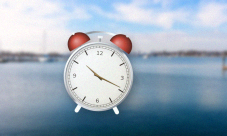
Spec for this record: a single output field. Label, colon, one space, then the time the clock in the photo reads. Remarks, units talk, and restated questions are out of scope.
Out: 10:19
